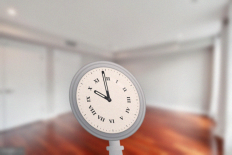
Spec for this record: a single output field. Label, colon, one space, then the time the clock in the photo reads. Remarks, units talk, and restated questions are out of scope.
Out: 9:59
